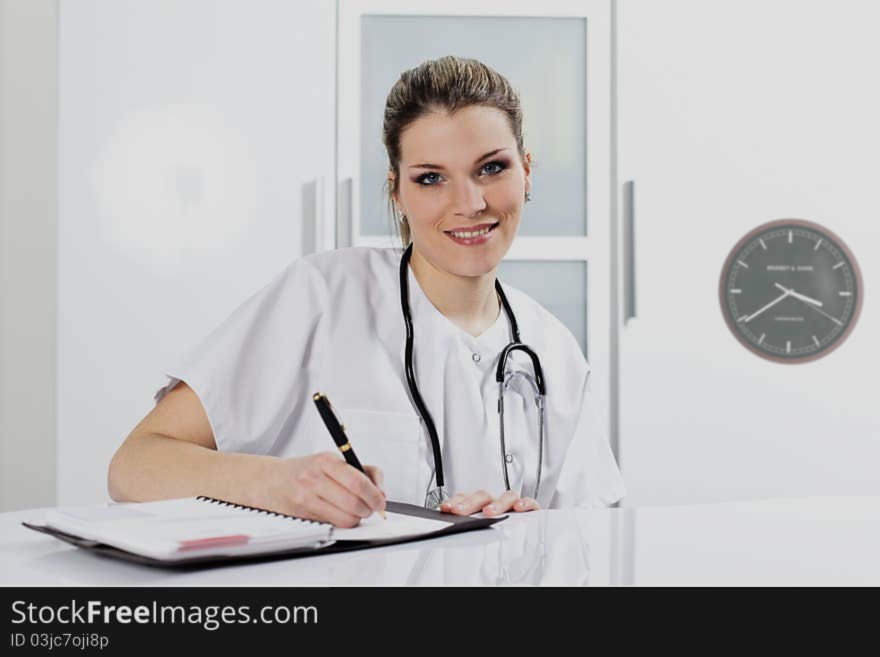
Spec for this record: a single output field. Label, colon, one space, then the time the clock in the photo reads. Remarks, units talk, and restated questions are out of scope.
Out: 3:39:20
